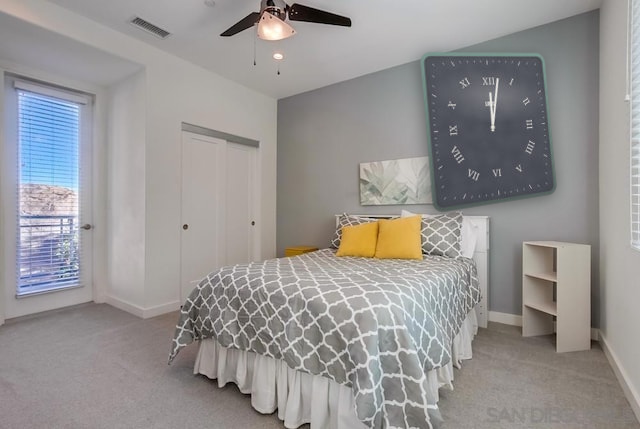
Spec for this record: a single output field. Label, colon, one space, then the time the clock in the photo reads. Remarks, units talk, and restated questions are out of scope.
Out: 12:02
